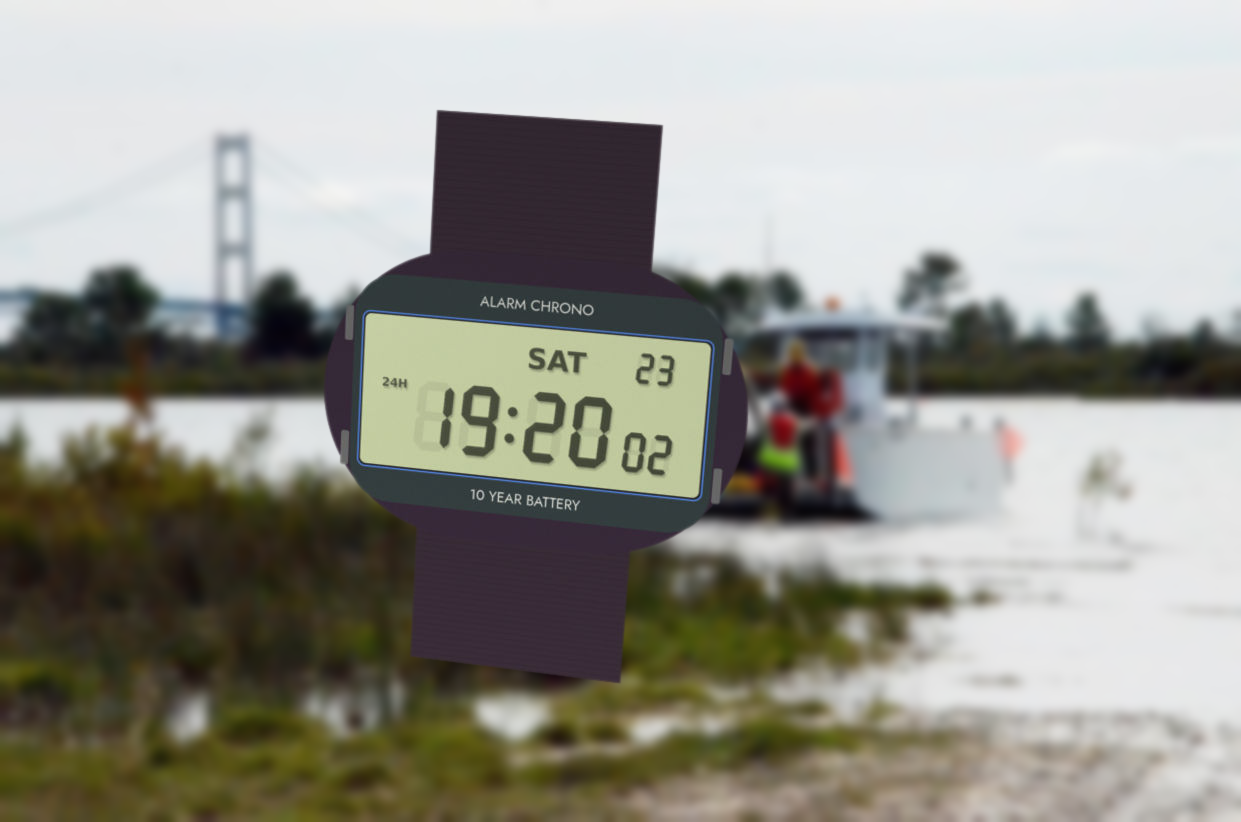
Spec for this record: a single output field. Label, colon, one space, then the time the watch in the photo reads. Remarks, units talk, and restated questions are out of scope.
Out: 19:20:02
